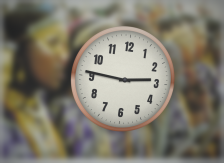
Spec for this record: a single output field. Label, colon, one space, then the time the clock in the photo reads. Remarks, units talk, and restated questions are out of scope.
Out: 2:46
